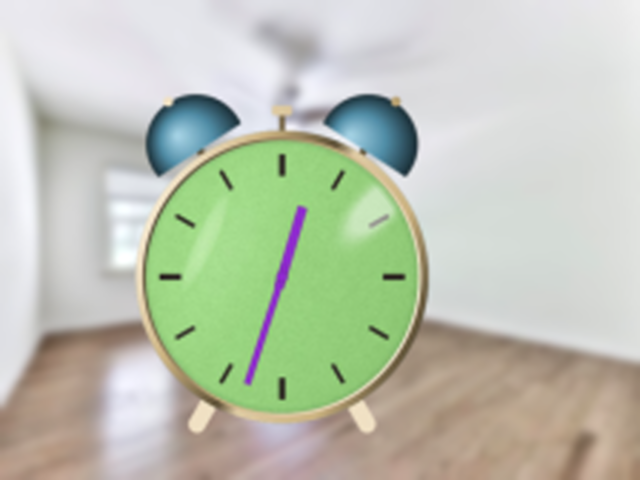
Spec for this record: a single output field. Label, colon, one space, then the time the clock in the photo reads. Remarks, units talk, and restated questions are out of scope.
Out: 12:33
